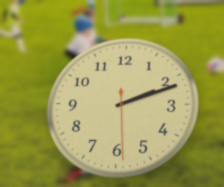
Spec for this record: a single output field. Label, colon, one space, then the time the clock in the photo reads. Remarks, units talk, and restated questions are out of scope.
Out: 2:11:29
